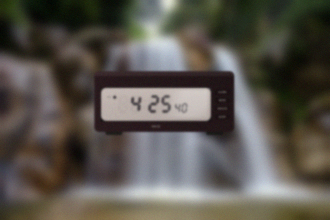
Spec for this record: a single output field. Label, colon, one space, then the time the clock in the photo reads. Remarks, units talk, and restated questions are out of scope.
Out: 4:25
